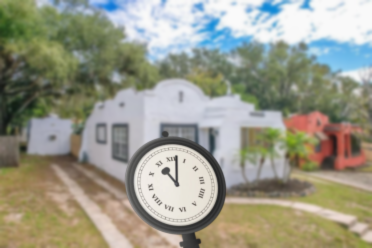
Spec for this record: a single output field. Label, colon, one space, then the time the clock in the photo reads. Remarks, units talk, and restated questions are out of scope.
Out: 11:02
